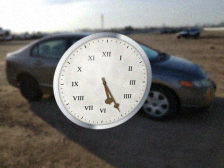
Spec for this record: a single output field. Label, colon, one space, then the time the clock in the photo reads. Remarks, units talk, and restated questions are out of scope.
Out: 5:25
